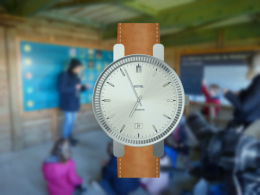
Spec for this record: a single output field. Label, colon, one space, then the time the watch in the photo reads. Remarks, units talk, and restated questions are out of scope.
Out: 6:56
